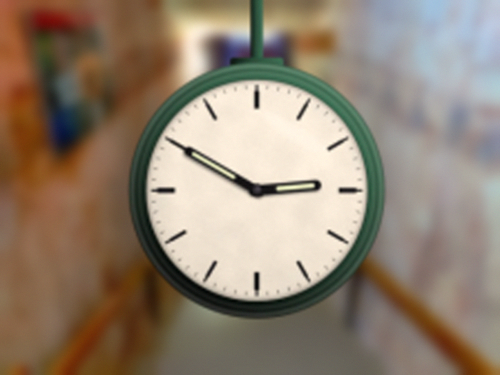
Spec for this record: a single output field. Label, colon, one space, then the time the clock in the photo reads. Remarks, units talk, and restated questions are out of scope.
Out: 2:50
